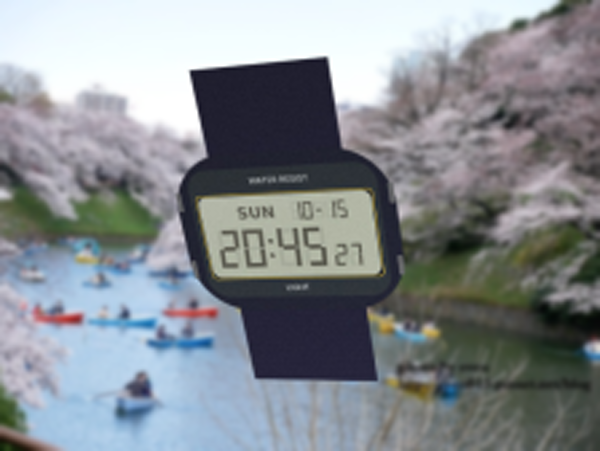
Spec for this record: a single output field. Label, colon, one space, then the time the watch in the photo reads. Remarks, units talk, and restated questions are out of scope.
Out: 20:45:27
